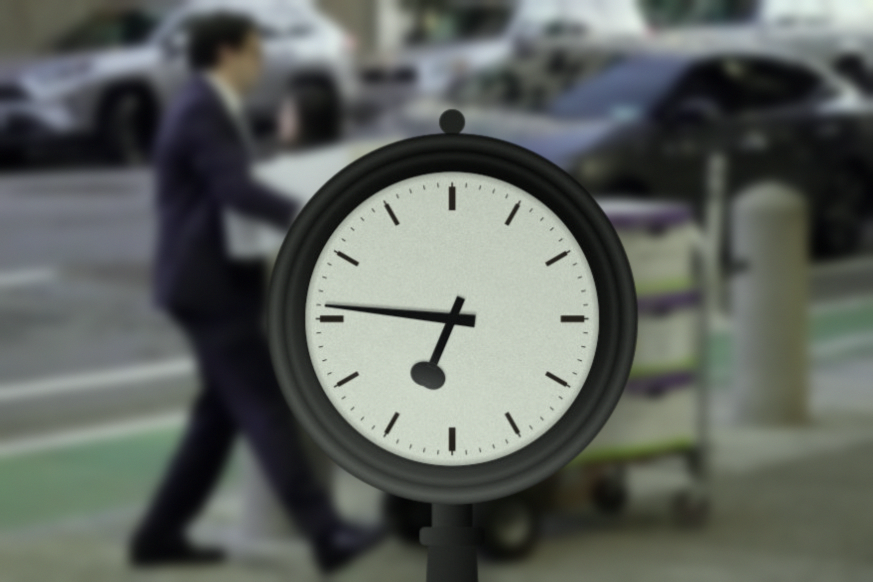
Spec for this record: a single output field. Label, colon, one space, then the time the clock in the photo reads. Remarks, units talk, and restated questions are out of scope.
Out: 6:46
